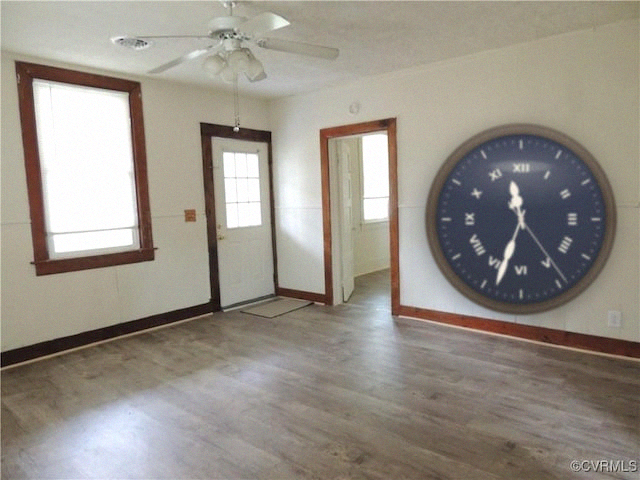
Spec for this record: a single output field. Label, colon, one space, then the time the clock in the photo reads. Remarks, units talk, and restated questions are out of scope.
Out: 11:33:24
